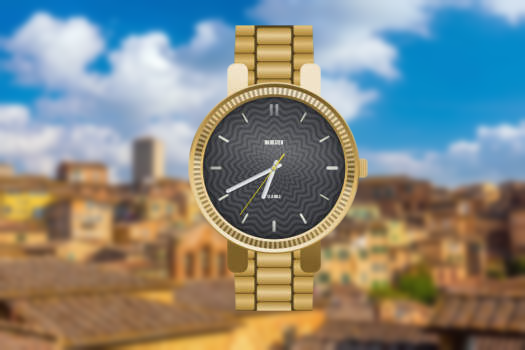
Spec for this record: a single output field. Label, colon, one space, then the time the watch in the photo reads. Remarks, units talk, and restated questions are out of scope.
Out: 6:40:36
